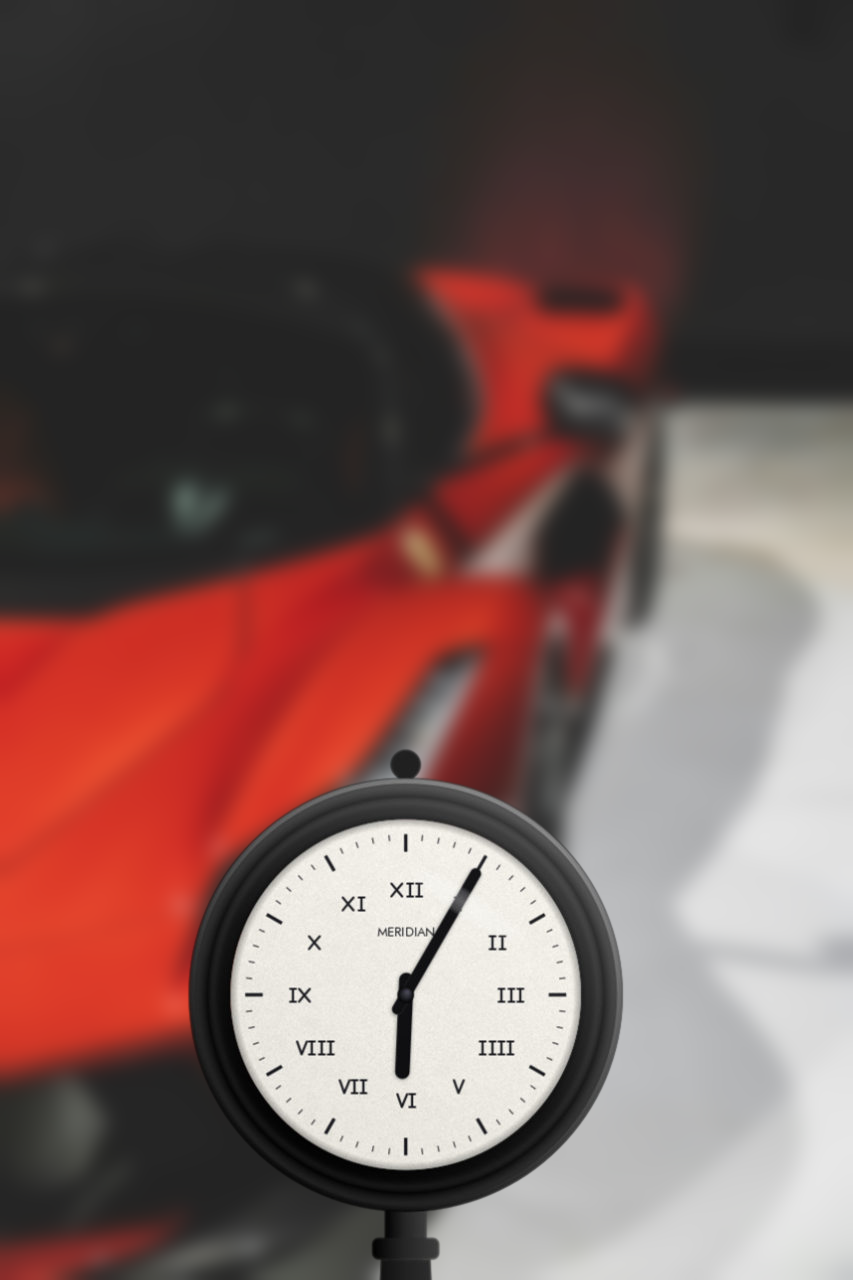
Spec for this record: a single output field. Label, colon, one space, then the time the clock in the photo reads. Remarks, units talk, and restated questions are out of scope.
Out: 6:05
